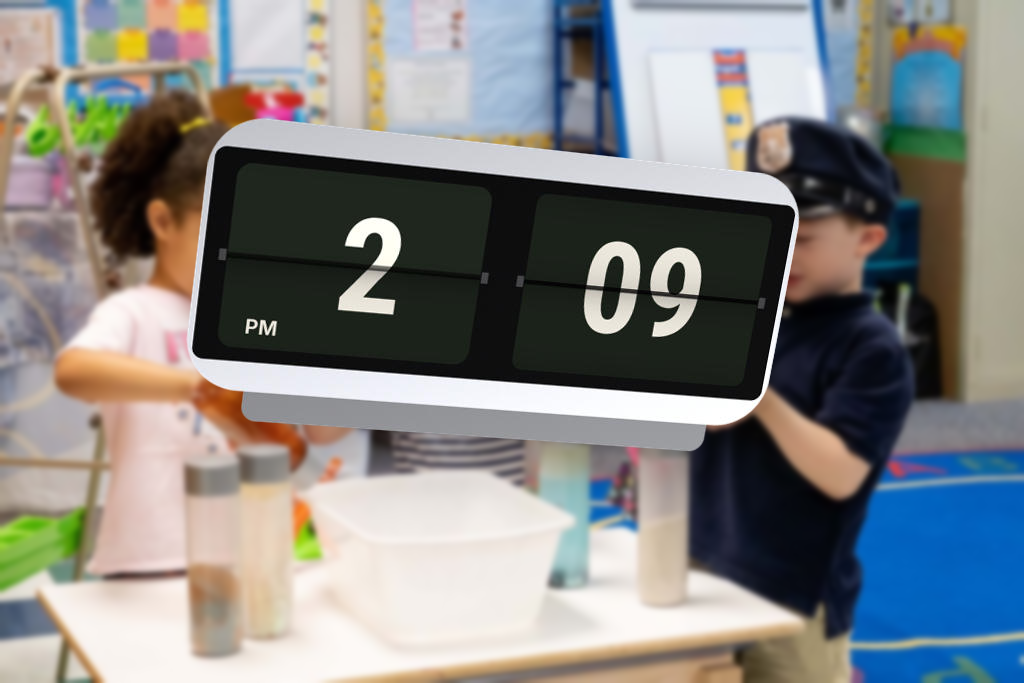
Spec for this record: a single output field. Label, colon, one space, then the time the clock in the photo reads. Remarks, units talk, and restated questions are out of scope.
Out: 2:09
